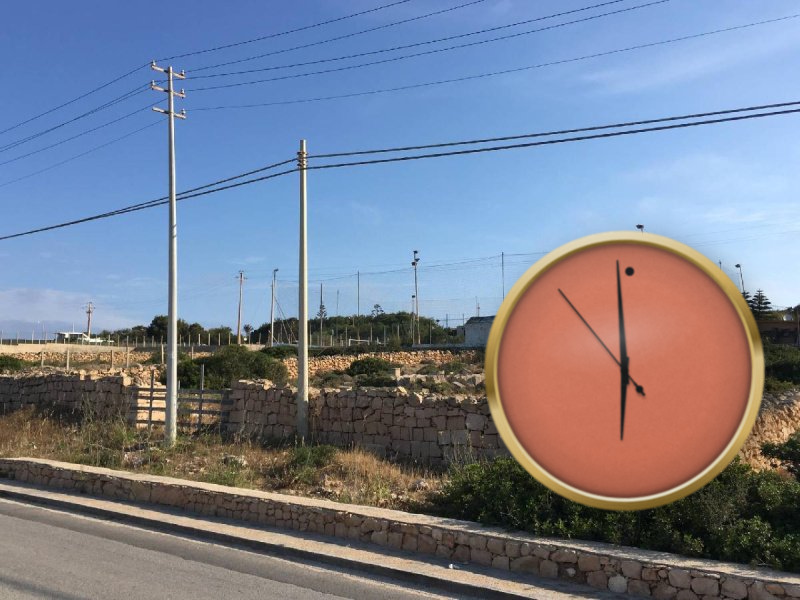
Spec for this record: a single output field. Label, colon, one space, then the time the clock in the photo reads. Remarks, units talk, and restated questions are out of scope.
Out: 5:58:53
